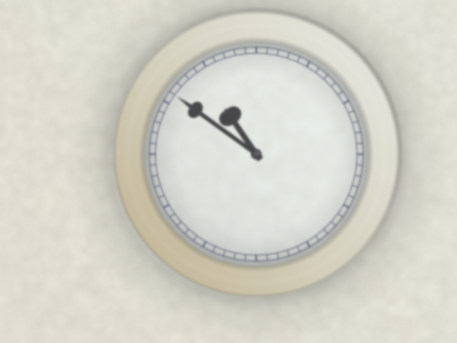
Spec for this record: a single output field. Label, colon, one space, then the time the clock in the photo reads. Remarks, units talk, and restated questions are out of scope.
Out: 10:51
